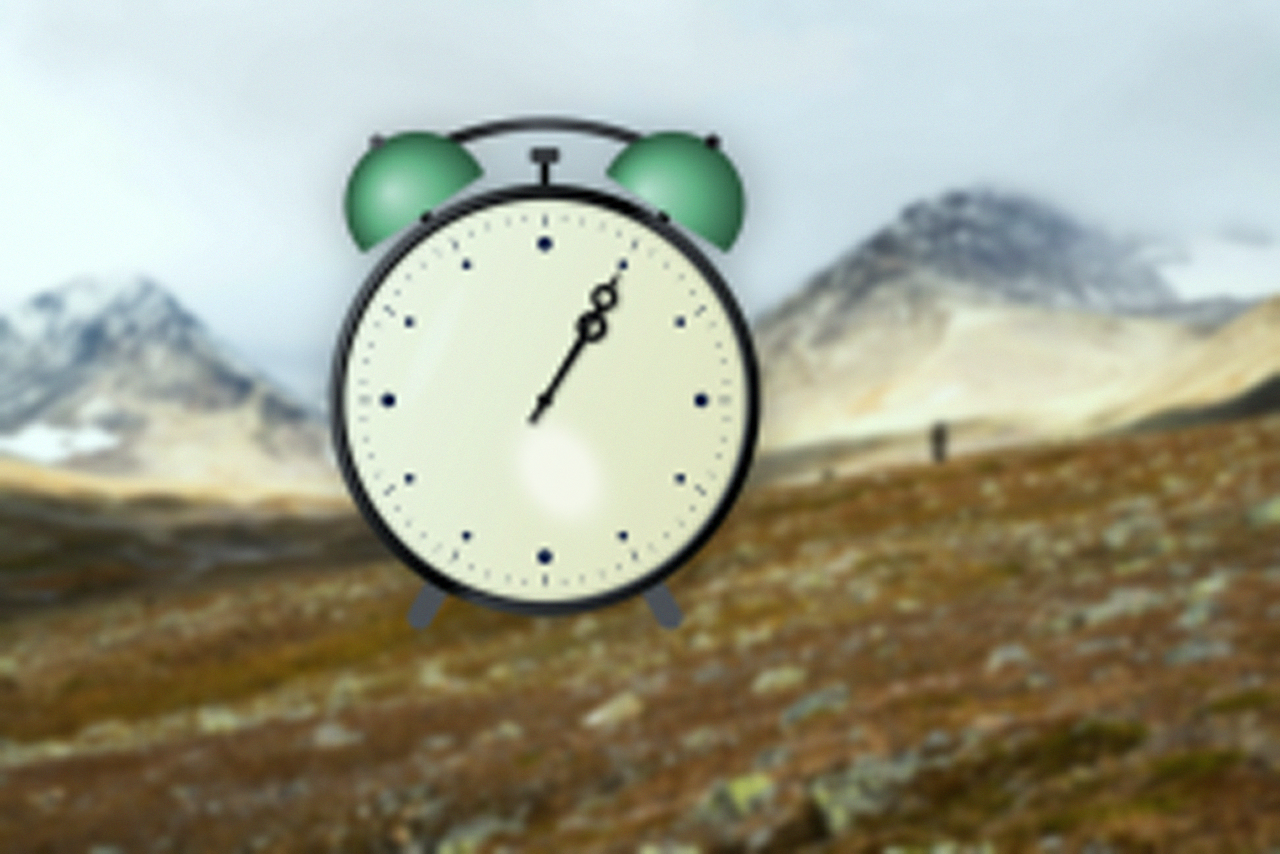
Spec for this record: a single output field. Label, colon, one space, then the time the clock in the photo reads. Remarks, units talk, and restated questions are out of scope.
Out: 1:05
